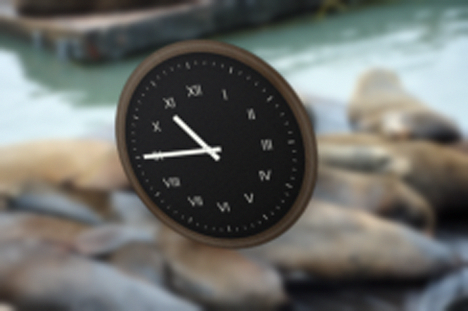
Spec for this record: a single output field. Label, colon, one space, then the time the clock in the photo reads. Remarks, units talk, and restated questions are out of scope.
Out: 10:45
